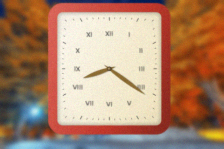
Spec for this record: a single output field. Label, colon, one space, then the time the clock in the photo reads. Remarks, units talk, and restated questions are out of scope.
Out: 8:21
